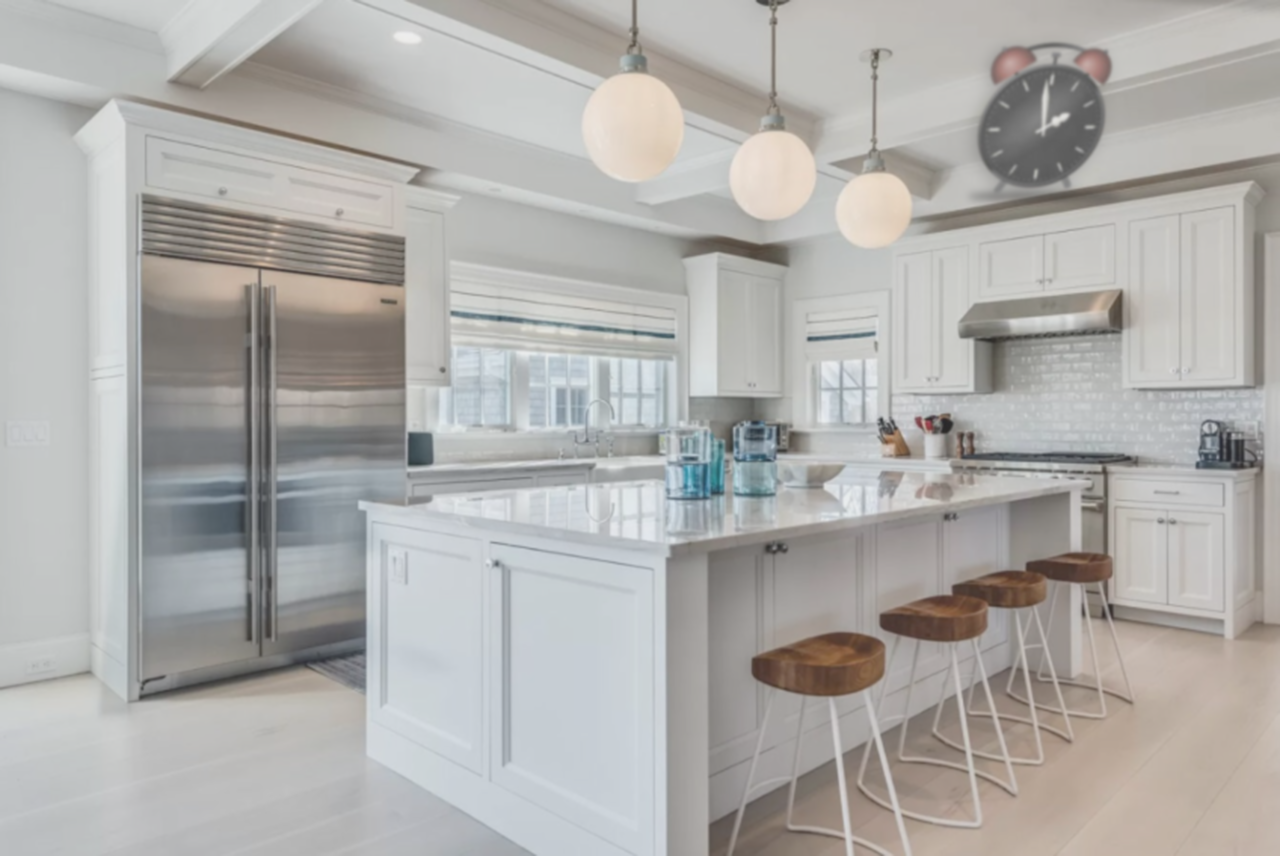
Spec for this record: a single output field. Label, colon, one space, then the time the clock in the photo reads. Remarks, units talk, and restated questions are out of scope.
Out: 1:59
